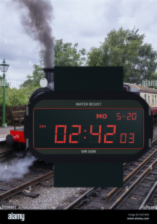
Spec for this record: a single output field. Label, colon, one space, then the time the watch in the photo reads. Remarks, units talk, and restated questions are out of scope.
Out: 2:42:03
